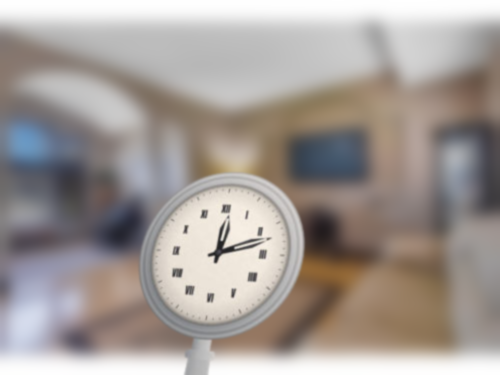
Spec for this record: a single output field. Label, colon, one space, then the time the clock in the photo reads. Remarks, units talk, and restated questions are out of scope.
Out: 12:12
